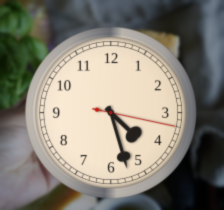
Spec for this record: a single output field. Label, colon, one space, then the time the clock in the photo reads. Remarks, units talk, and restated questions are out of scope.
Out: 4:27:17
